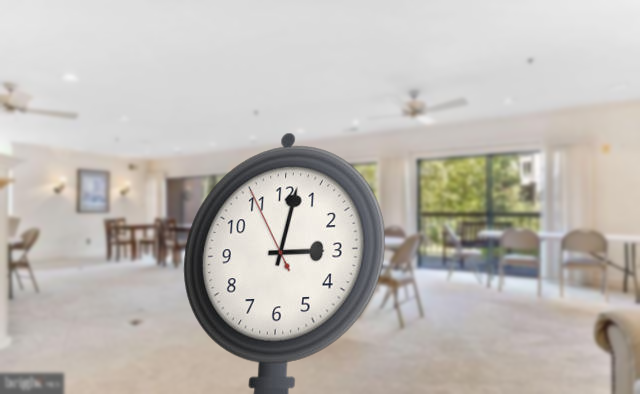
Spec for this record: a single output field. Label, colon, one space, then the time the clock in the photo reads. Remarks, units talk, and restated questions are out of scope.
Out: 3:01:55
